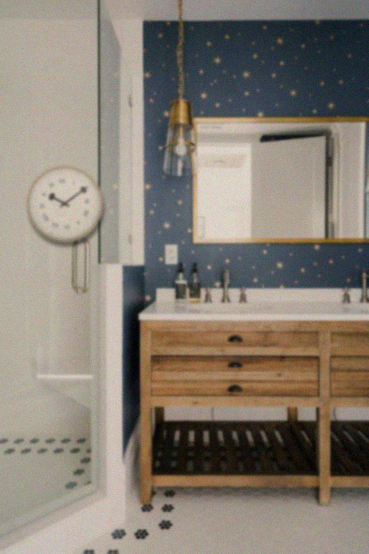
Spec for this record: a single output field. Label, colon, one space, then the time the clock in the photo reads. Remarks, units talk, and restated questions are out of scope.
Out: 10:10
